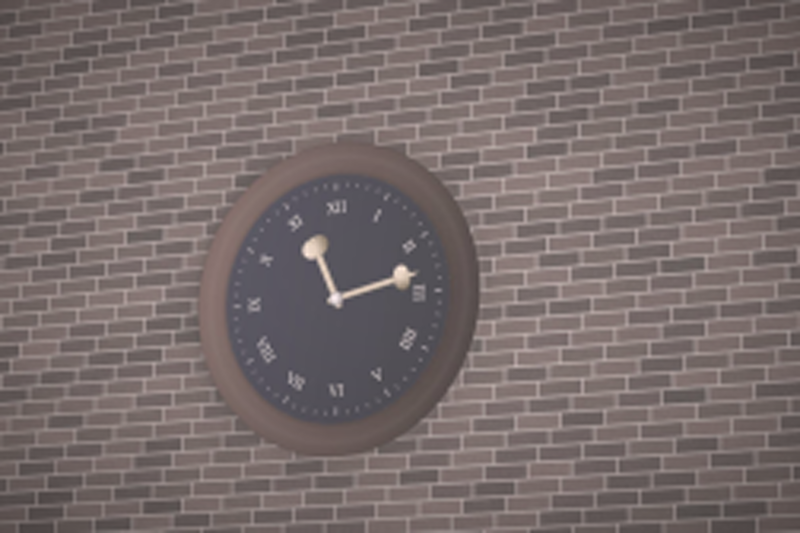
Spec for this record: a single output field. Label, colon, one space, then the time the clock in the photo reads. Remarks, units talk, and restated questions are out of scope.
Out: 11:13
